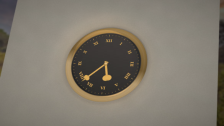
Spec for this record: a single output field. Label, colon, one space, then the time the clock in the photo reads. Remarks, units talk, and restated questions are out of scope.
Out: 5:38
